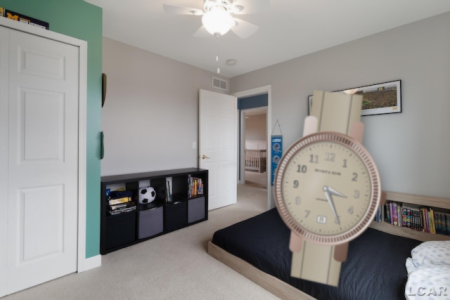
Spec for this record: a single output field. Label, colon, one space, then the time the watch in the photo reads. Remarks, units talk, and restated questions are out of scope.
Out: 3:25
